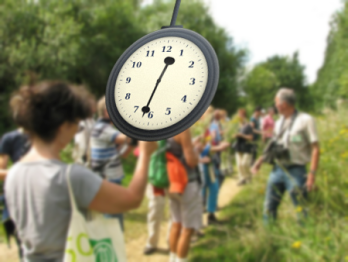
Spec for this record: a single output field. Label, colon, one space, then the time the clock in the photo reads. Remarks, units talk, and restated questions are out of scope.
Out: 12:32
